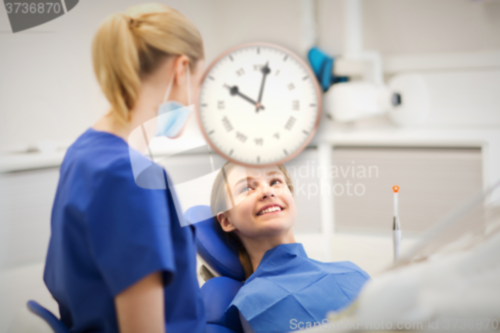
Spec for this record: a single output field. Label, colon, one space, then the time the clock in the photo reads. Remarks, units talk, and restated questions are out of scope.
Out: 10:02
